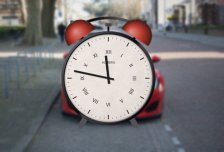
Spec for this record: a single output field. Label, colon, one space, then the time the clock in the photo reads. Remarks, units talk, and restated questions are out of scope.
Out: 11:47
